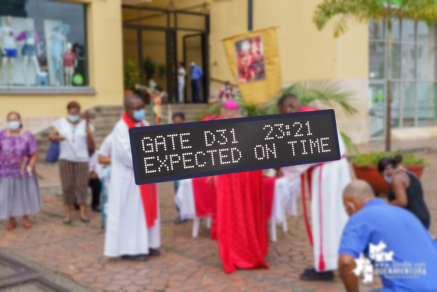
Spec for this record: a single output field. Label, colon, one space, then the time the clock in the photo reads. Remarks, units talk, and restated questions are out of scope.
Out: 23:21
